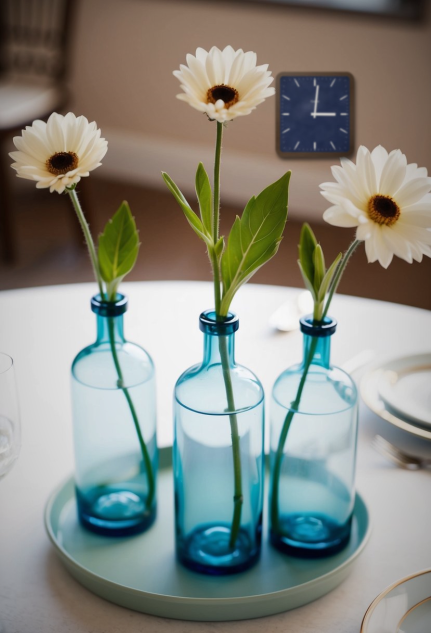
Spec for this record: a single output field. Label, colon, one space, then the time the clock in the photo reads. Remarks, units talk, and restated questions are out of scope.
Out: 3:01
